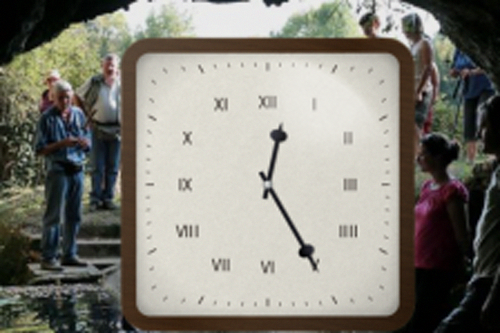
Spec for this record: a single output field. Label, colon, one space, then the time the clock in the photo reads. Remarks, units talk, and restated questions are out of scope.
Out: 12:25
